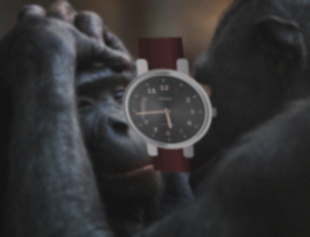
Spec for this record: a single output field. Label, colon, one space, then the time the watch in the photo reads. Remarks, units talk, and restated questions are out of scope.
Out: 5:44
